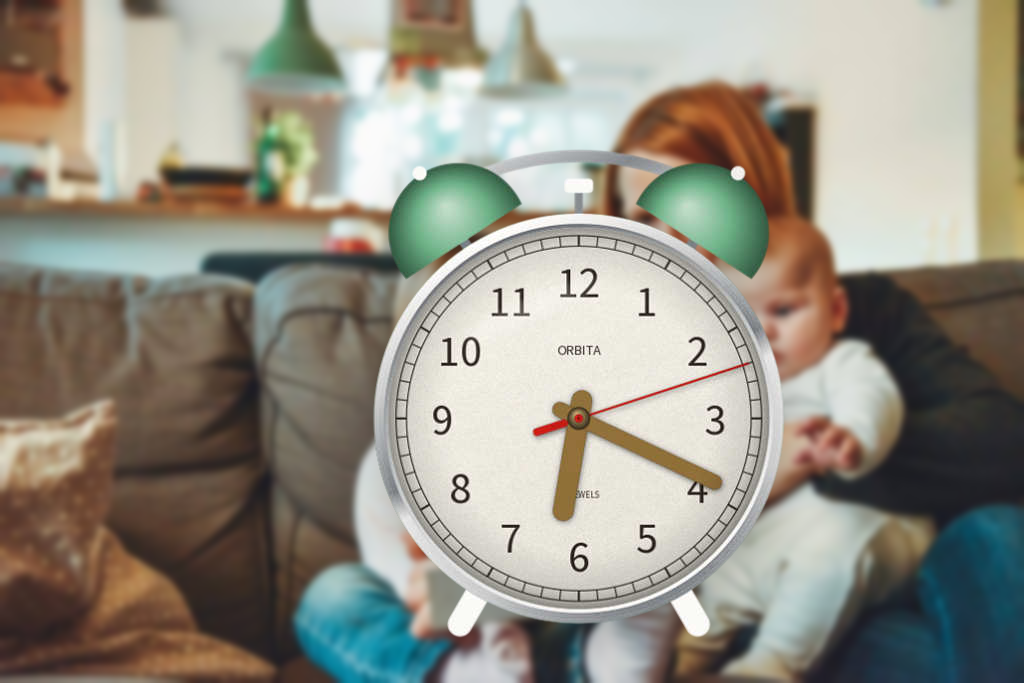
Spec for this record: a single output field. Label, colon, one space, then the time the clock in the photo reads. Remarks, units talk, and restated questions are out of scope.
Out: 6:19:12
